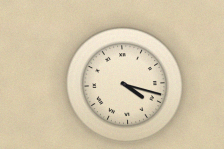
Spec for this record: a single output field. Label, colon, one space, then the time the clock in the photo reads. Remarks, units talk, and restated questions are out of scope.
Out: 4:18
